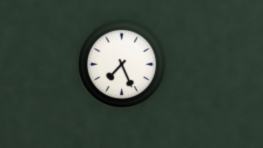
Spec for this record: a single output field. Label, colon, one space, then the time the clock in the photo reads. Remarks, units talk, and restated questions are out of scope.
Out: 7:26
